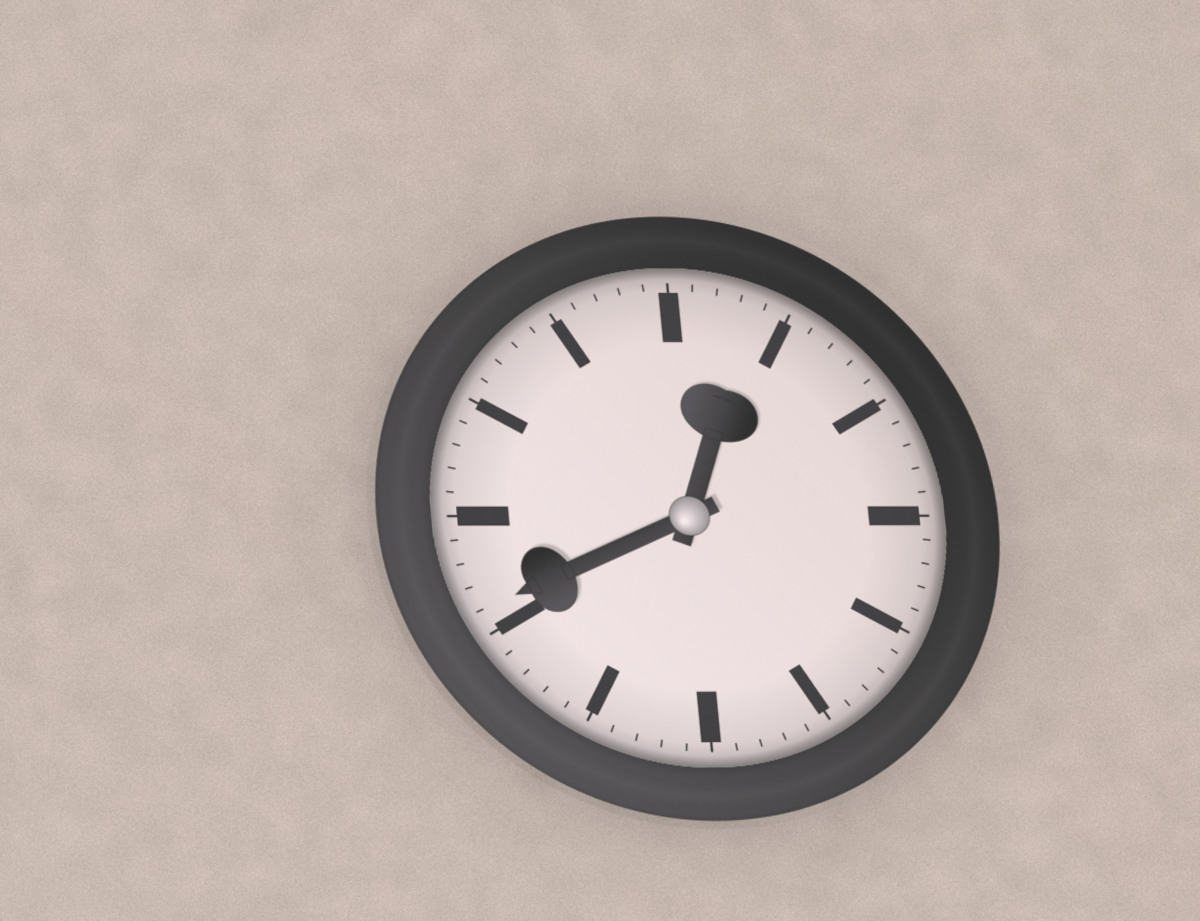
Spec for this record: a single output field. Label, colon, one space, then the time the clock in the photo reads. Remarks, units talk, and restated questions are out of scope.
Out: 12:41
